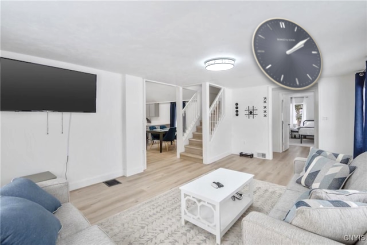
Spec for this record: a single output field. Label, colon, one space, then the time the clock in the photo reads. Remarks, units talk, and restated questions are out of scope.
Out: 2:10
